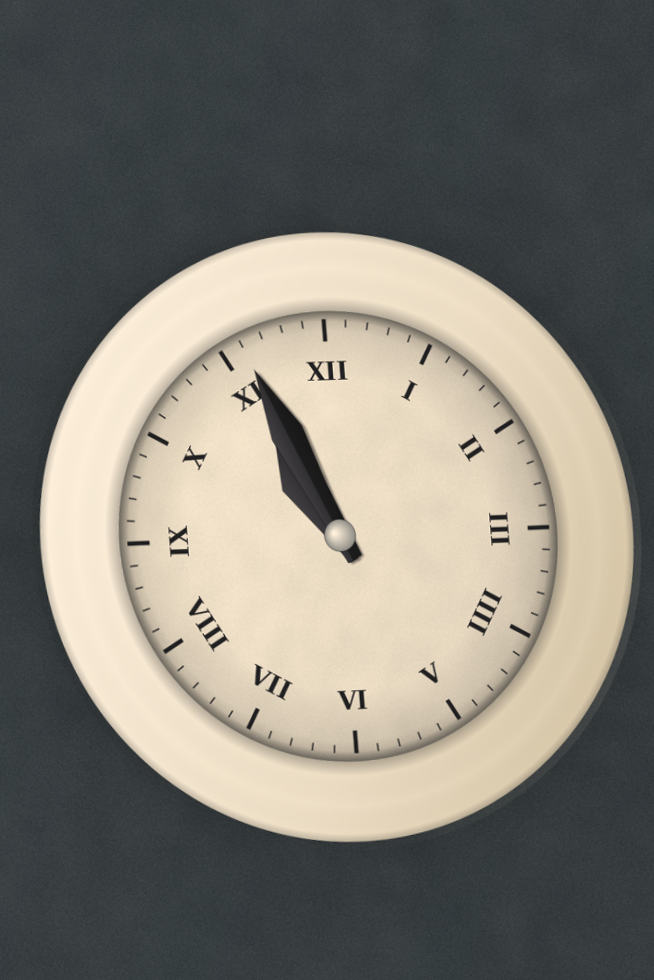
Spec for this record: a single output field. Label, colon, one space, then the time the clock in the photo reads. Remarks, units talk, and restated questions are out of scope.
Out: 10:56
